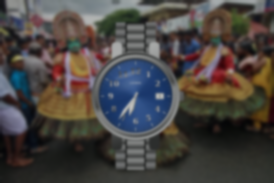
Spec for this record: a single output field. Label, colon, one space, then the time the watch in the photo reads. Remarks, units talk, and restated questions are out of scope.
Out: 6:36
